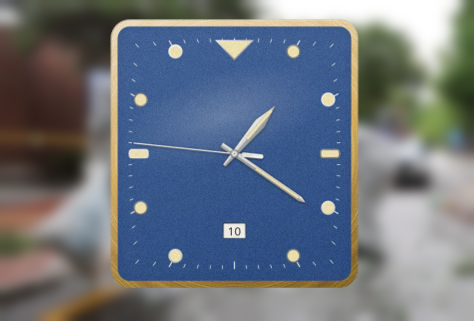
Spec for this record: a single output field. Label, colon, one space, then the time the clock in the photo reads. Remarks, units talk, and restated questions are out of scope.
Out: 1:20:46
